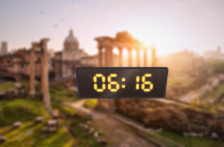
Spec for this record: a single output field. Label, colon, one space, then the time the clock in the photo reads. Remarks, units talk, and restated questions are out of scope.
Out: 6:16
